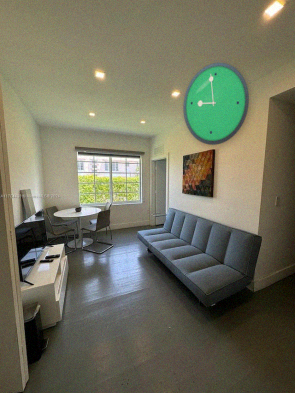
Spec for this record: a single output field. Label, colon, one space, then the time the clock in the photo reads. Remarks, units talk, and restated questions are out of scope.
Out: 8:58
